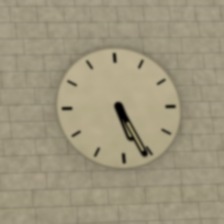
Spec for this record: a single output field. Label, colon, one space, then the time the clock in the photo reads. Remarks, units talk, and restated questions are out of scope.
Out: 5:26
